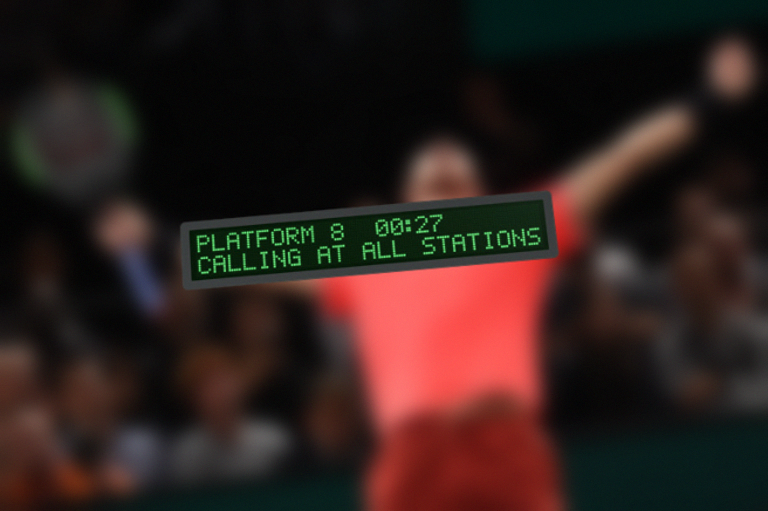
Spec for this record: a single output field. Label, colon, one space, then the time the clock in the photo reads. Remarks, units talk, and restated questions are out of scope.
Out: 0:27
